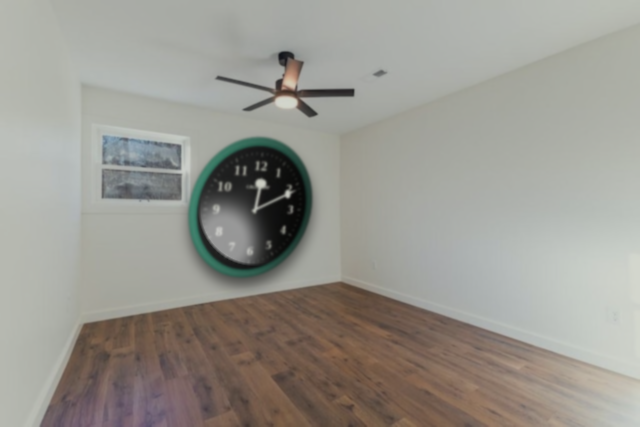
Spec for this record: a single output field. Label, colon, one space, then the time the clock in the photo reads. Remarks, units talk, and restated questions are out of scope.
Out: 12:11
